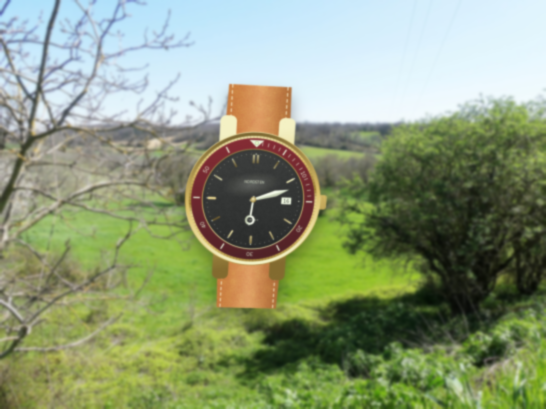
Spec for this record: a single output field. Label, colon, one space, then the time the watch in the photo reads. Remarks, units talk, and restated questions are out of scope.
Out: 6:12
